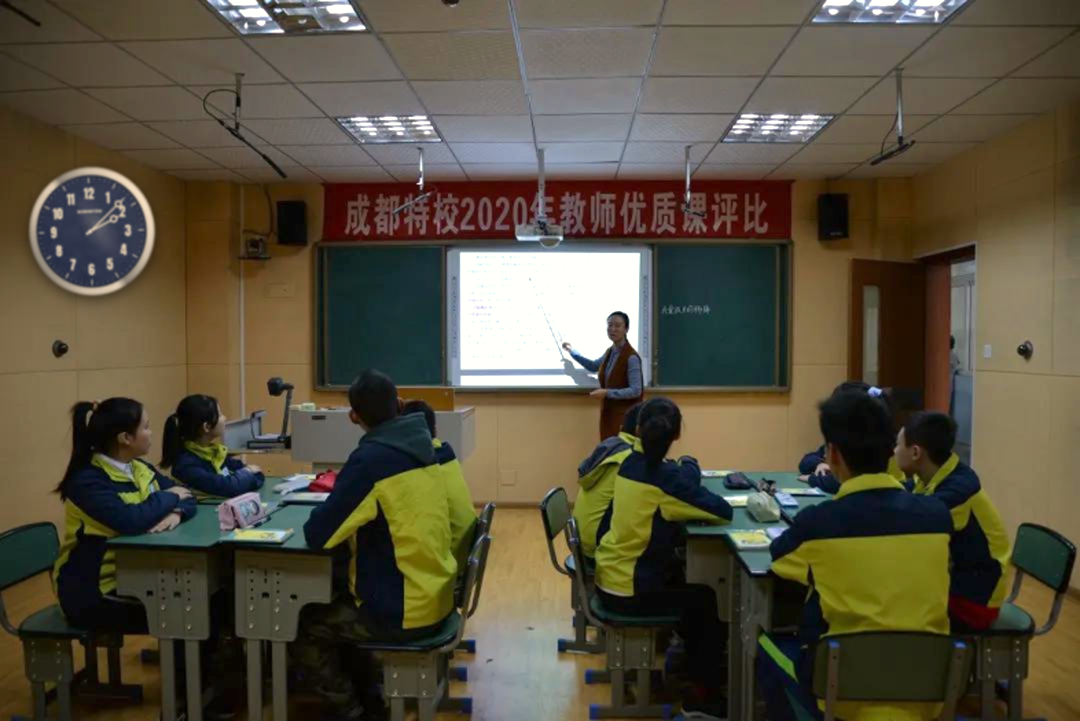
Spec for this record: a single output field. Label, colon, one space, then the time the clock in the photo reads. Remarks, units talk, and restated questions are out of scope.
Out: 2:08
